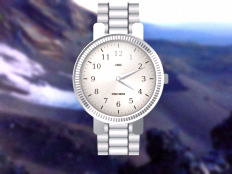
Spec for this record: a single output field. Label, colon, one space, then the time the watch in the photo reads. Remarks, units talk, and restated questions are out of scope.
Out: 4:11
